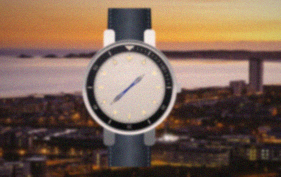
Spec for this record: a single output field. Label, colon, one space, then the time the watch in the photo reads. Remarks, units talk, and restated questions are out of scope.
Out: 1:38
